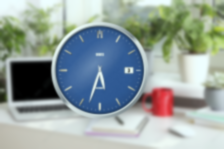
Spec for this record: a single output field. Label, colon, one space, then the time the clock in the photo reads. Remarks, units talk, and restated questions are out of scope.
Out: 5:33
